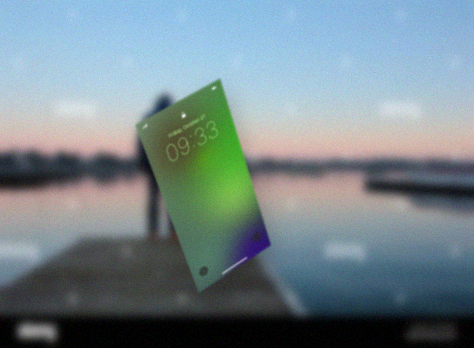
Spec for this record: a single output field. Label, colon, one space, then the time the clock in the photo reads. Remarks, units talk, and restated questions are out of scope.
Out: 9:33
